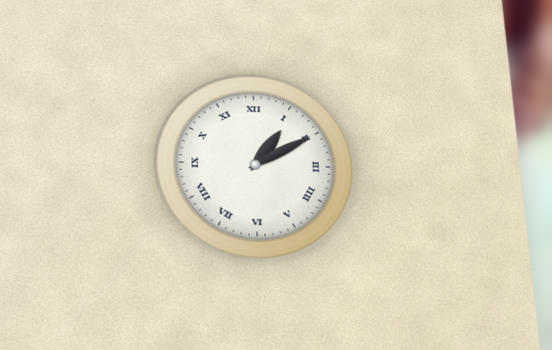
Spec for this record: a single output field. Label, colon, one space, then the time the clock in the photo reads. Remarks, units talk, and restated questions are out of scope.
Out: 1:10
